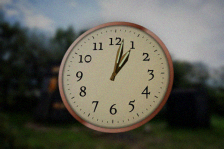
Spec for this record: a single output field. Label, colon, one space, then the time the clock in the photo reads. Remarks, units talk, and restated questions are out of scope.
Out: 1:02
